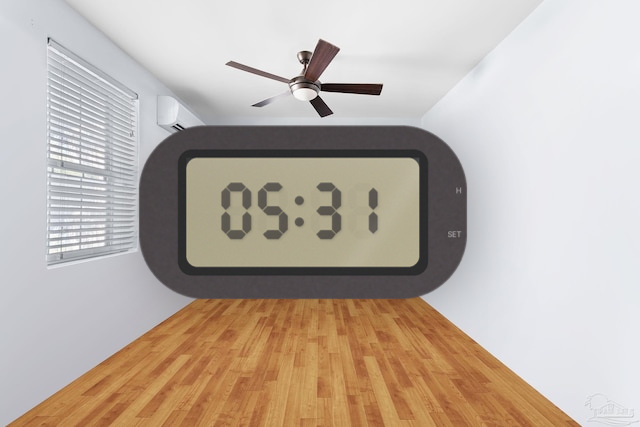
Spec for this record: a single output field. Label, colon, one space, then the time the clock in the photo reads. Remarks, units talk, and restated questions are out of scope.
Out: 5:31
